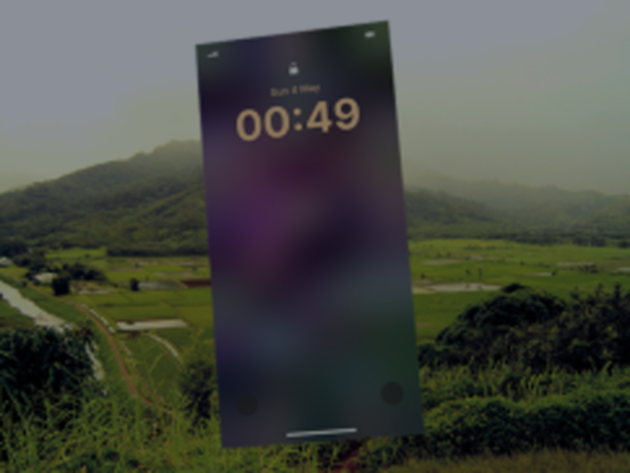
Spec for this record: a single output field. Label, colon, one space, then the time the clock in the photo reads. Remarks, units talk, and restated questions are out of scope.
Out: 0:49
